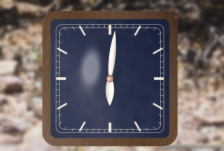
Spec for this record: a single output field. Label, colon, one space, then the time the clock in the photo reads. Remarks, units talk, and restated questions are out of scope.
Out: 6:01
